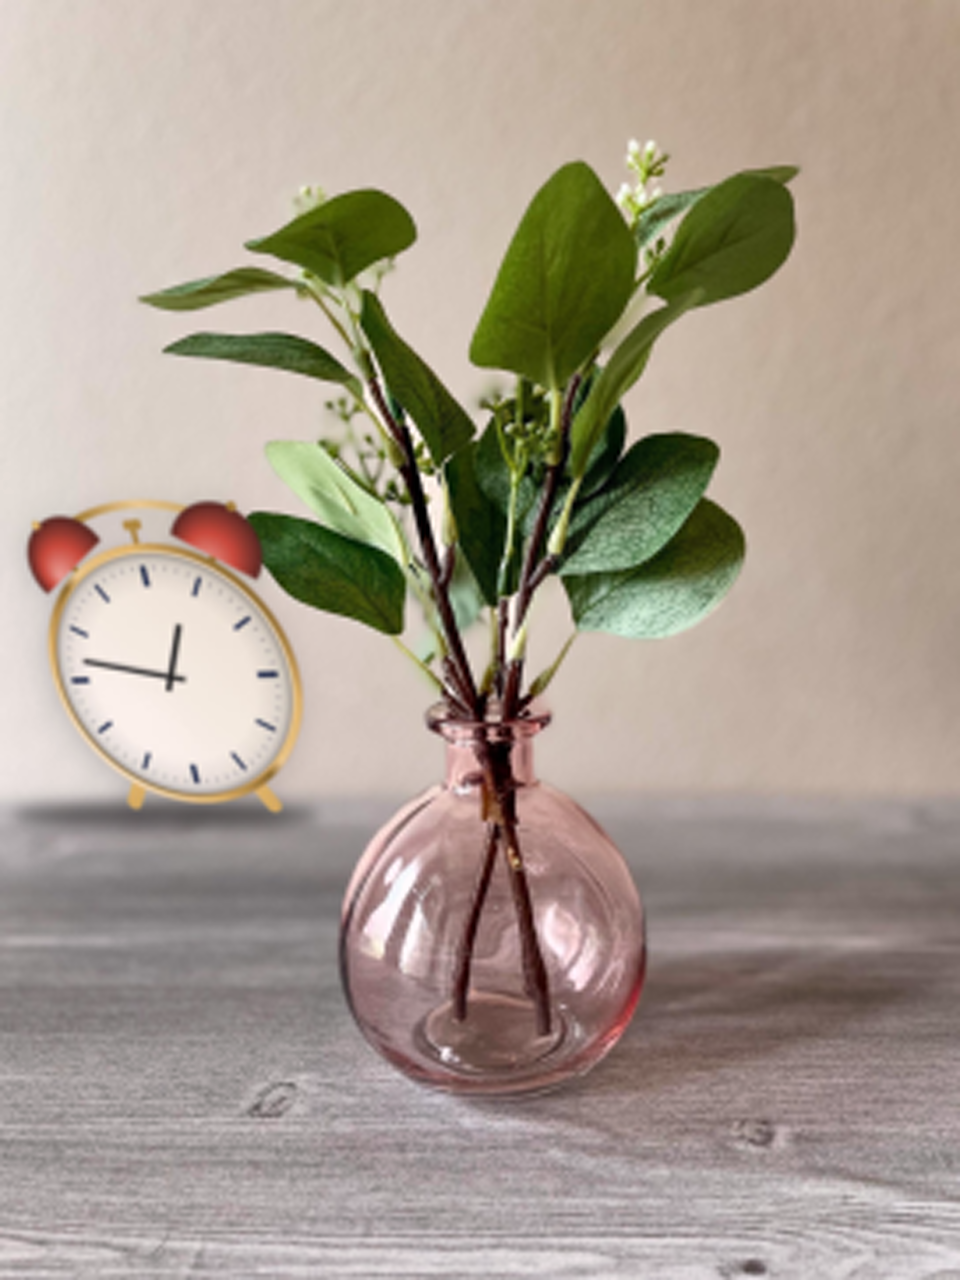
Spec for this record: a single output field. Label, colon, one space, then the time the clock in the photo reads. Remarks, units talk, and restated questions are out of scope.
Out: 12:47
